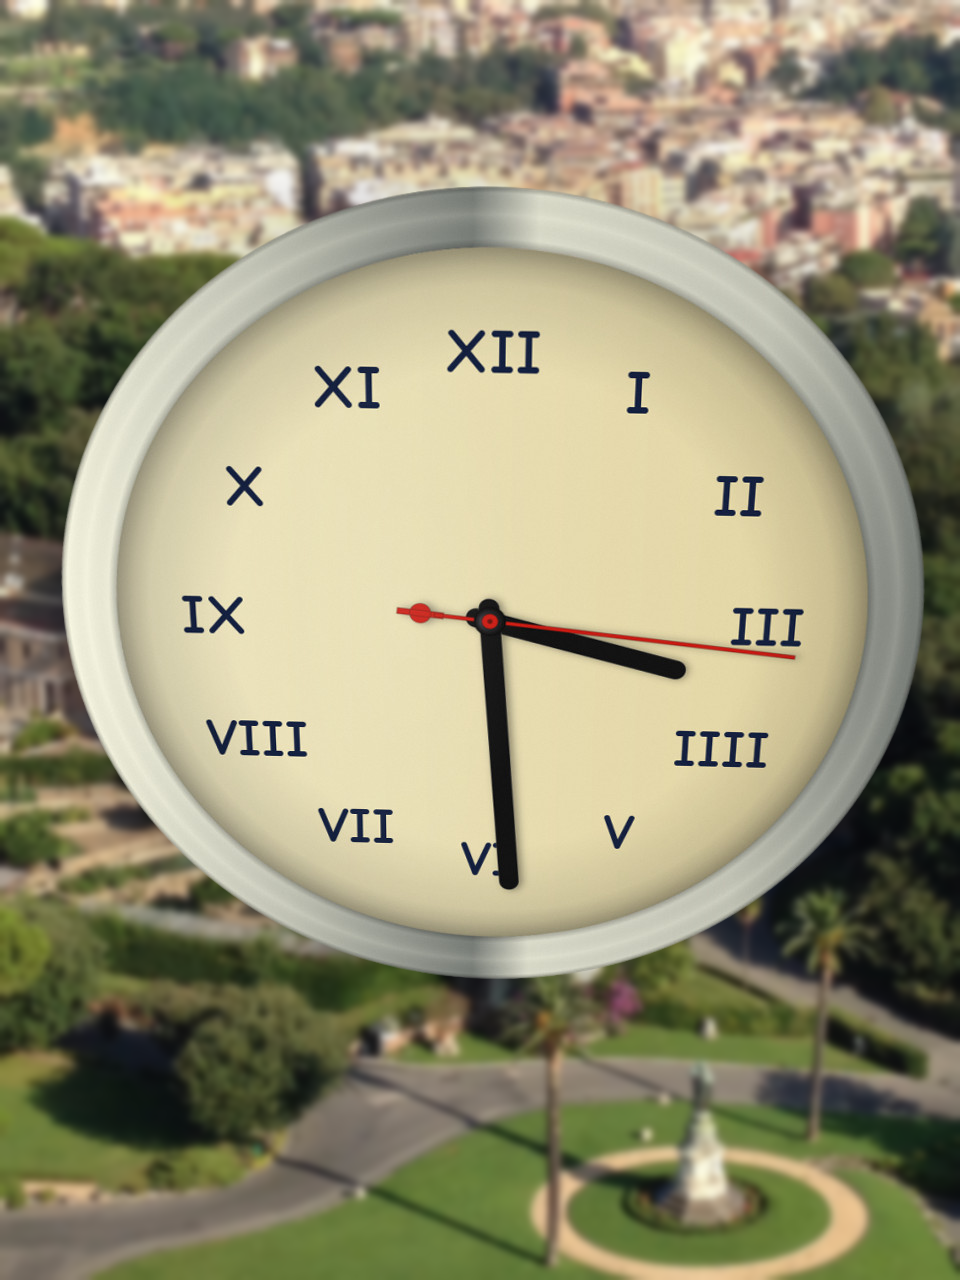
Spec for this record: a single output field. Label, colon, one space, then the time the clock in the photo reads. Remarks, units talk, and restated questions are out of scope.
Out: 3:29:16
